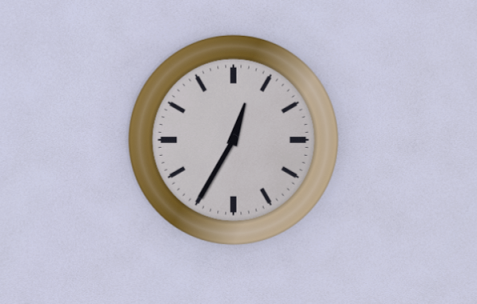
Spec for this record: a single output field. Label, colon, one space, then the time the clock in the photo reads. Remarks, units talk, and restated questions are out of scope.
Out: 12:35
